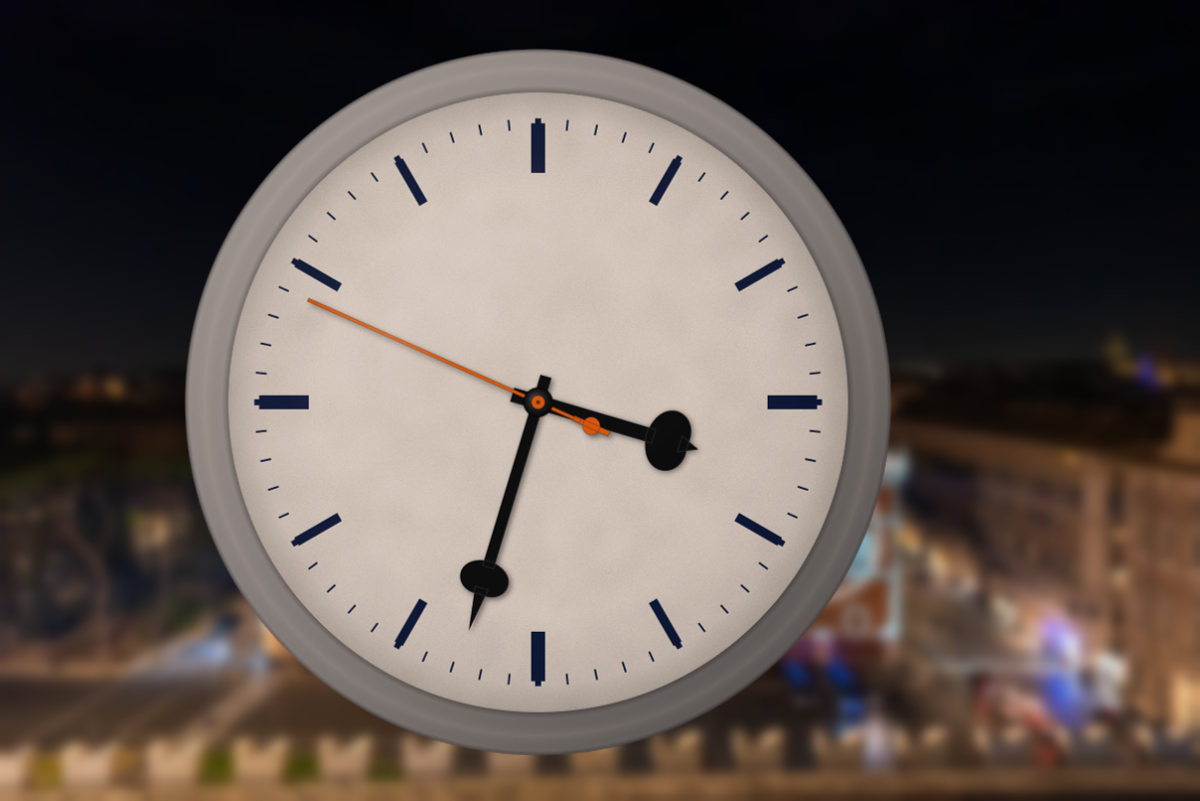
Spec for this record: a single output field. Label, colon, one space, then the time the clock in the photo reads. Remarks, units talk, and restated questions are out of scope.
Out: 3:32:49
